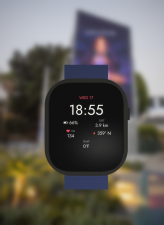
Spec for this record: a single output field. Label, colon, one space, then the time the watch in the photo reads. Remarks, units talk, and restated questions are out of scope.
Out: 18:55
